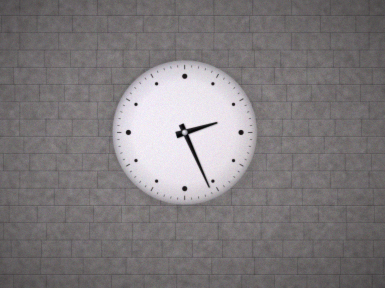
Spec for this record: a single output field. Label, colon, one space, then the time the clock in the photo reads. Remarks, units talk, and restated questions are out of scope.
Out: 2:26
